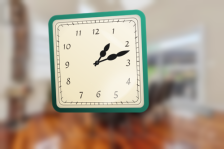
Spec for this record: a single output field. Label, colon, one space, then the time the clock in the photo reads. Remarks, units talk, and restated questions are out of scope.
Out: 1:12
